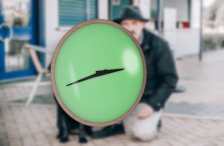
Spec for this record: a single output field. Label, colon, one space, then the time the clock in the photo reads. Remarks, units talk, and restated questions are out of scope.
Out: 2:42
